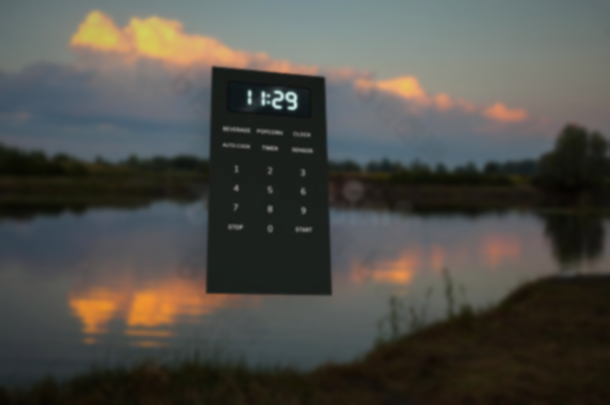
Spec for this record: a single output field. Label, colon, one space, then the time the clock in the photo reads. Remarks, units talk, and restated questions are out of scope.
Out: 11:29
